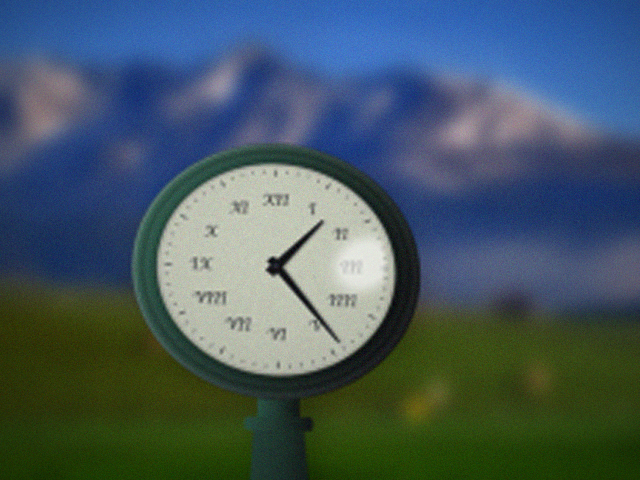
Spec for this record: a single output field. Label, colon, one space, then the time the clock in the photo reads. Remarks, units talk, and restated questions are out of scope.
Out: 1:24
